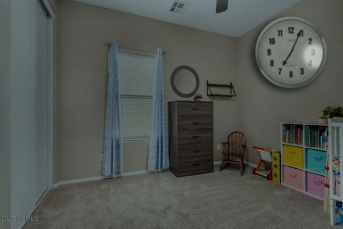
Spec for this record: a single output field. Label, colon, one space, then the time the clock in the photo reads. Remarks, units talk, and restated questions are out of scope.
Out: 7:04
